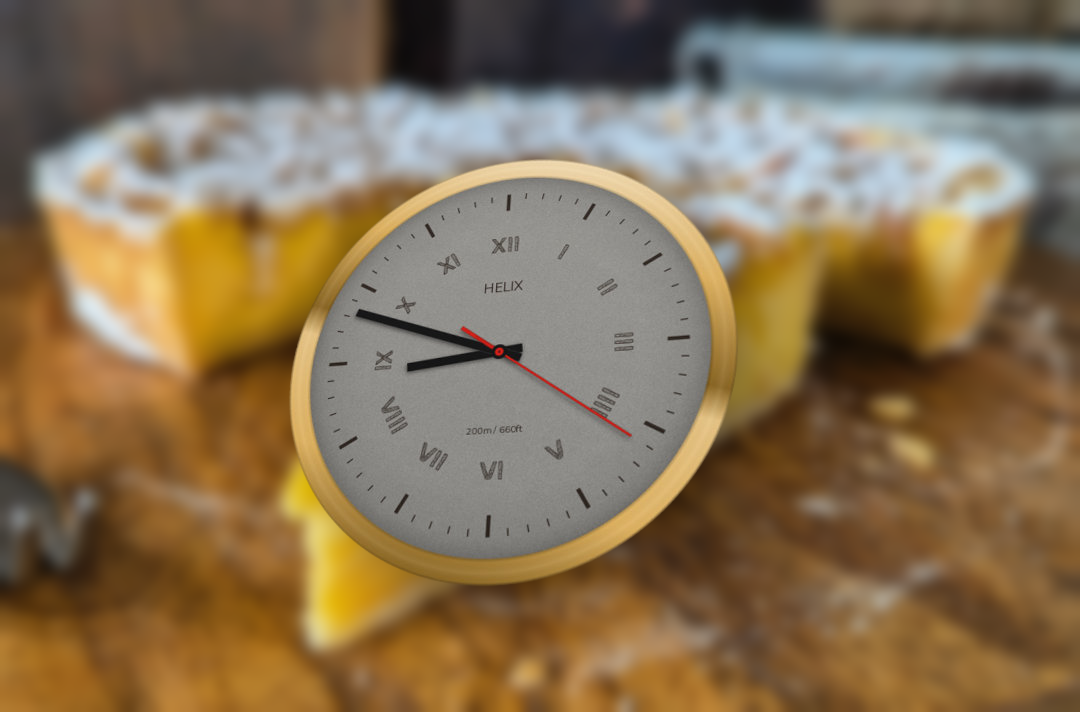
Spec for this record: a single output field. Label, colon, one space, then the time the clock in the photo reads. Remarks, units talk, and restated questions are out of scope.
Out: 8:48:21
